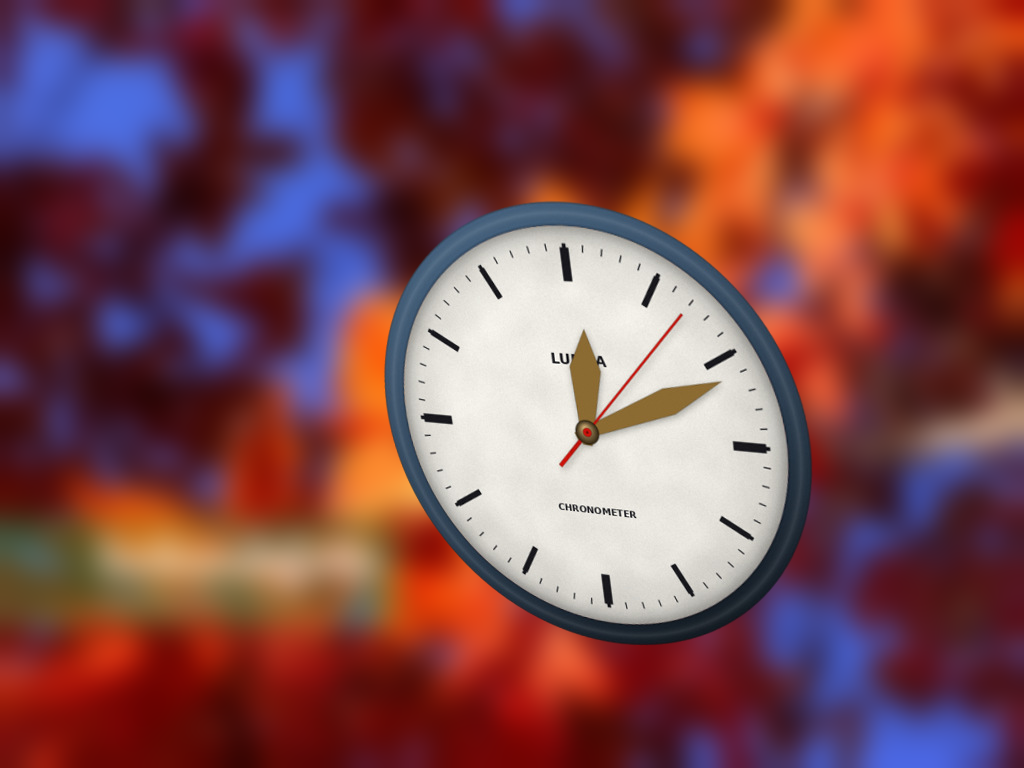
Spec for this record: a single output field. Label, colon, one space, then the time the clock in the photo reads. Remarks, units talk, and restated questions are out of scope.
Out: 12:11:07
